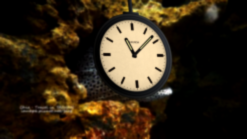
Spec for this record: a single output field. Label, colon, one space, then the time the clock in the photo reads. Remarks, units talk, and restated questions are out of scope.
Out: 11:08
